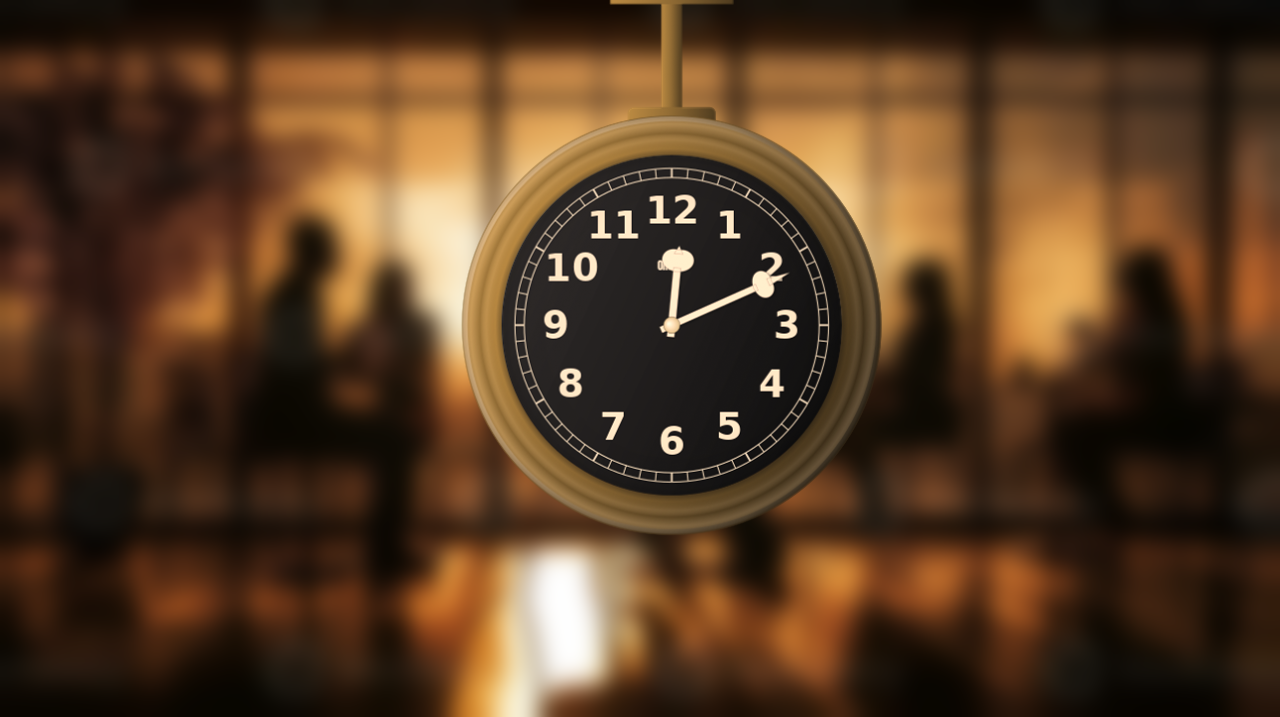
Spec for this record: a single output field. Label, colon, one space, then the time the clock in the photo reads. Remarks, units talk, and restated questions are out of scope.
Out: 12:11
